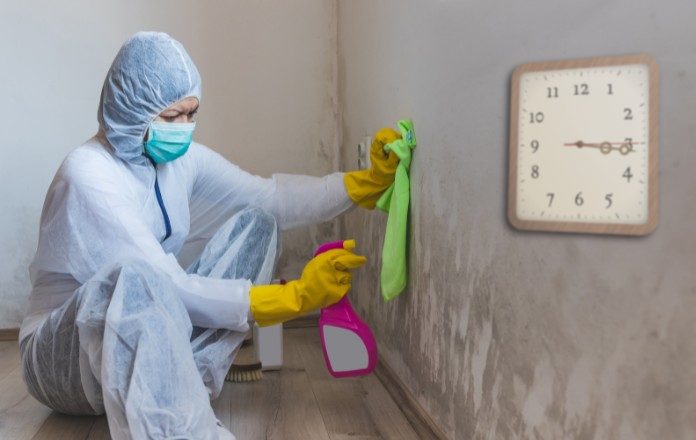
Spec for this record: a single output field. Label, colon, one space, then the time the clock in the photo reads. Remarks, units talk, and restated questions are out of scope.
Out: 3:16:15
